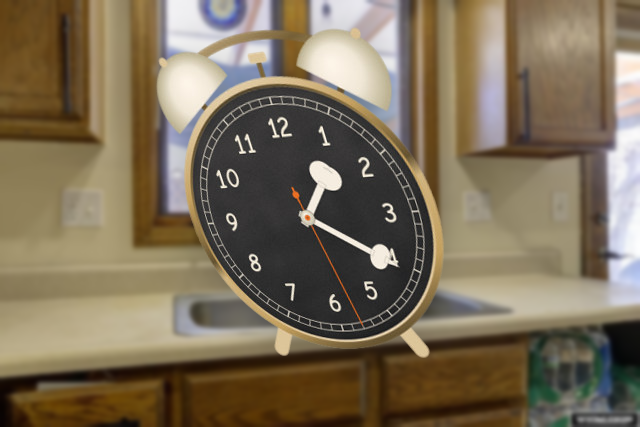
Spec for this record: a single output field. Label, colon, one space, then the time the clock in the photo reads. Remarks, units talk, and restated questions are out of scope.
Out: 1:20:28
